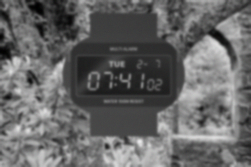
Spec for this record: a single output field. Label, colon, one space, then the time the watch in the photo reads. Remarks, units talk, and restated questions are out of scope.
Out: 7:41:02
